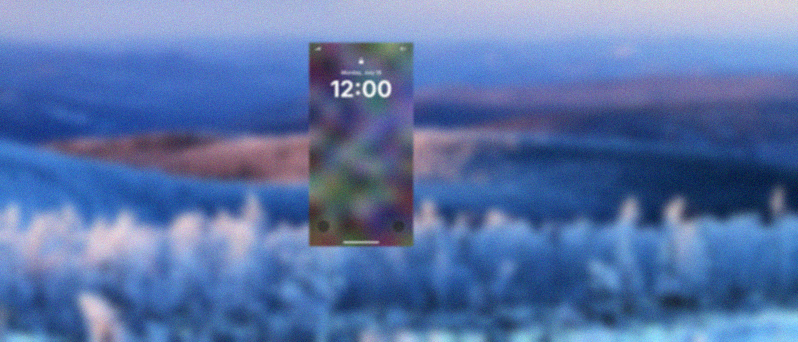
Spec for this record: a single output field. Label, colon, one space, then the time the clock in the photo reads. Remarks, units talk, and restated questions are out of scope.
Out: 12:00
